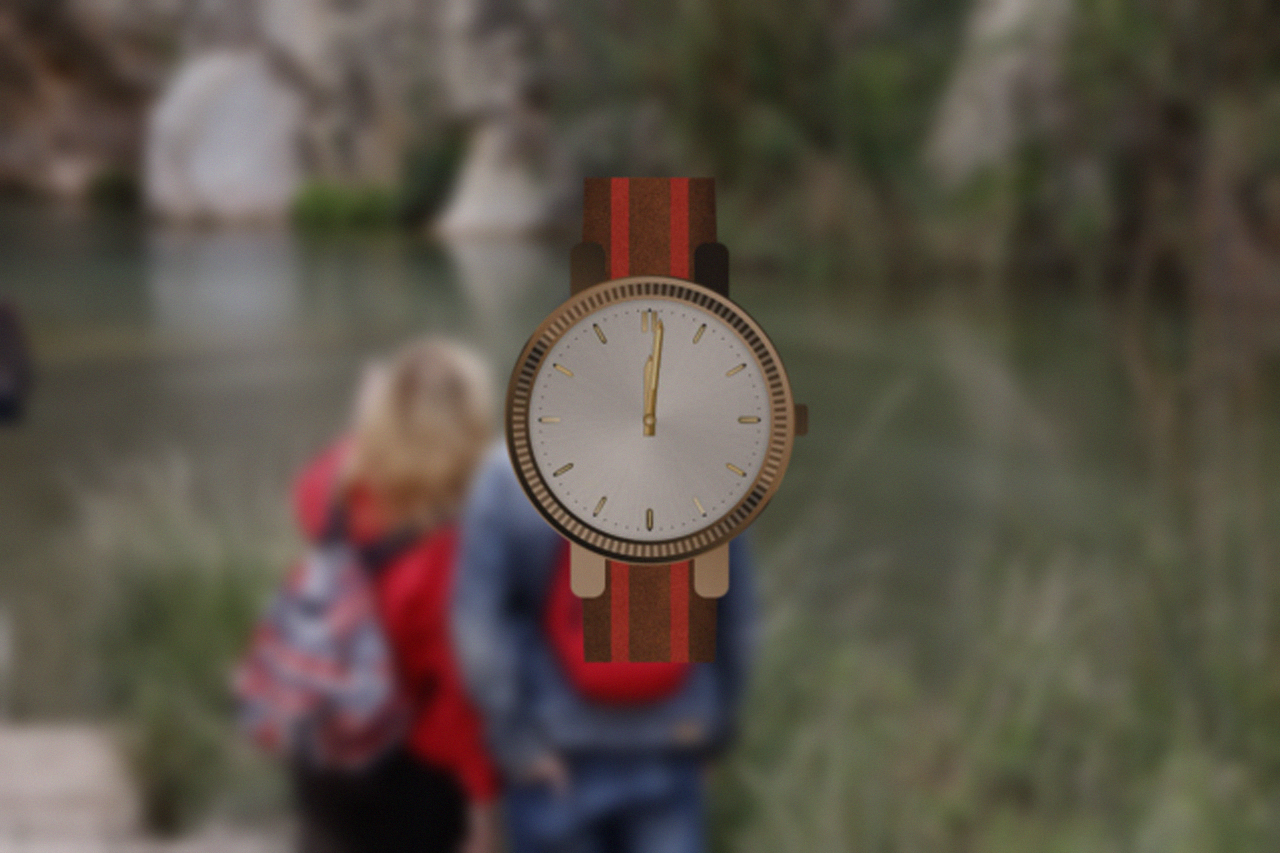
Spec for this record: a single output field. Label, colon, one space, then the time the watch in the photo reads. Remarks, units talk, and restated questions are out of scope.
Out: 12:01
